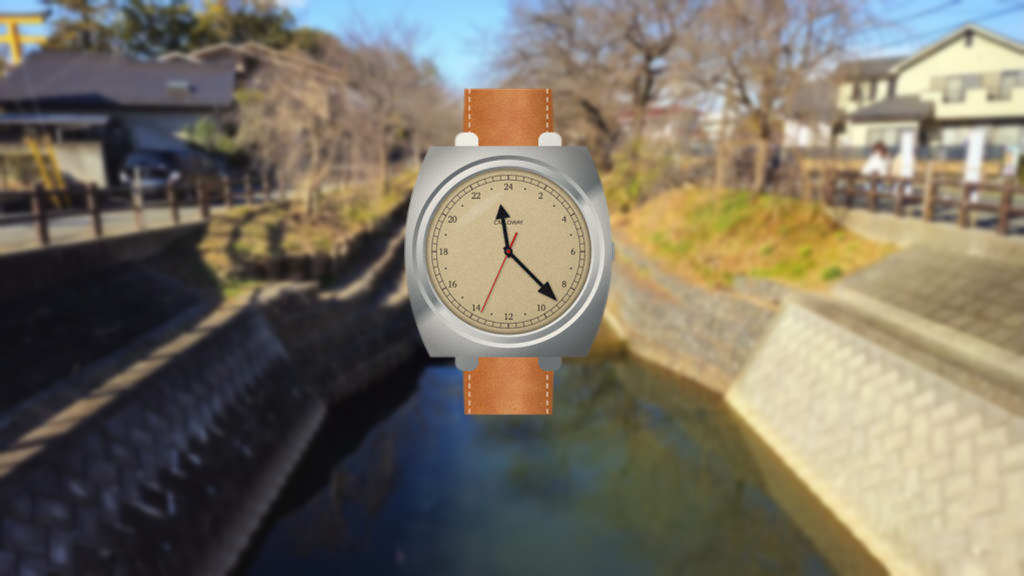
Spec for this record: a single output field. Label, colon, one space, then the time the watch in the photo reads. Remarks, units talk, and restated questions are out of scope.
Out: 23:22:34
